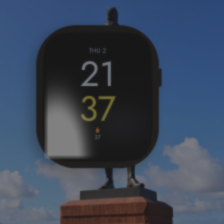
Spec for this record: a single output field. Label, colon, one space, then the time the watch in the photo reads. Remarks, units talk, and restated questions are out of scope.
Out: 21:37
